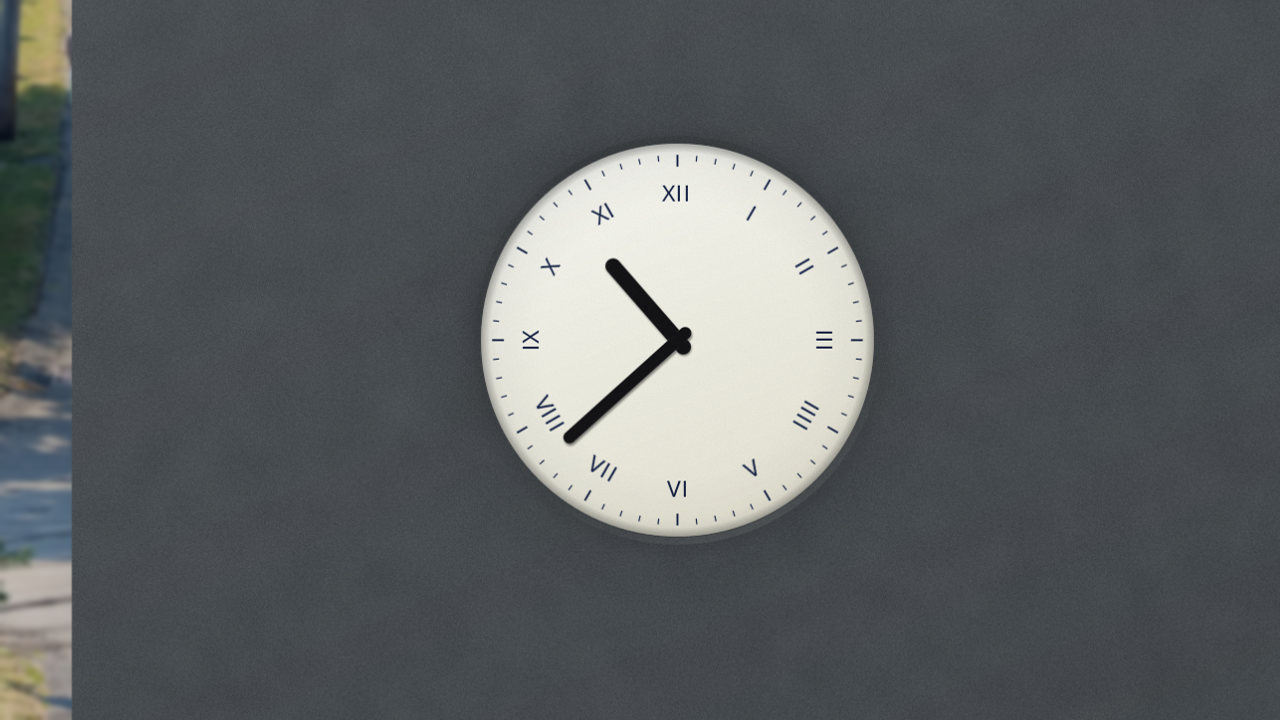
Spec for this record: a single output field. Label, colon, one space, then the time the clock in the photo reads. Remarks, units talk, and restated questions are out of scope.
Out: 10:38
